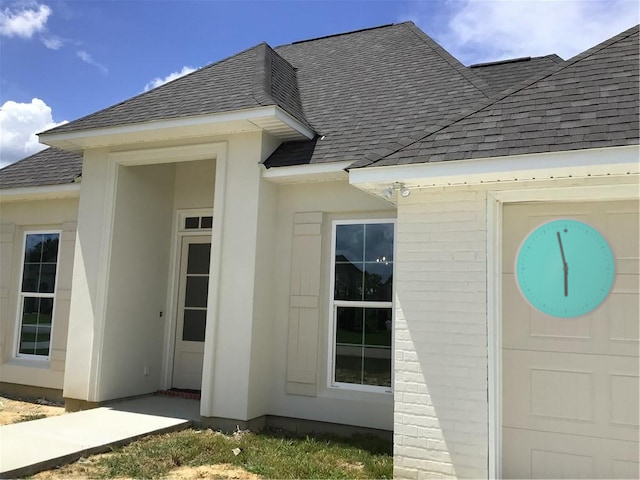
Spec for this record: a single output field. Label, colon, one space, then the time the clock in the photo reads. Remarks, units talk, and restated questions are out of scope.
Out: 5:58
